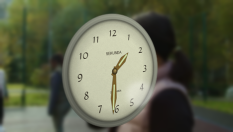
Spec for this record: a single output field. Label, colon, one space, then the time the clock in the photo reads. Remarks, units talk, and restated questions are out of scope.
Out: 1:31
